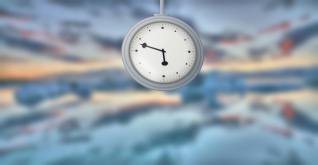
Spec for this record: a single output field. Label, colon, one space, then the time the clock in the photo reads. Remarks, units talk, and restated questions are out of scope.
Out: 5:48
